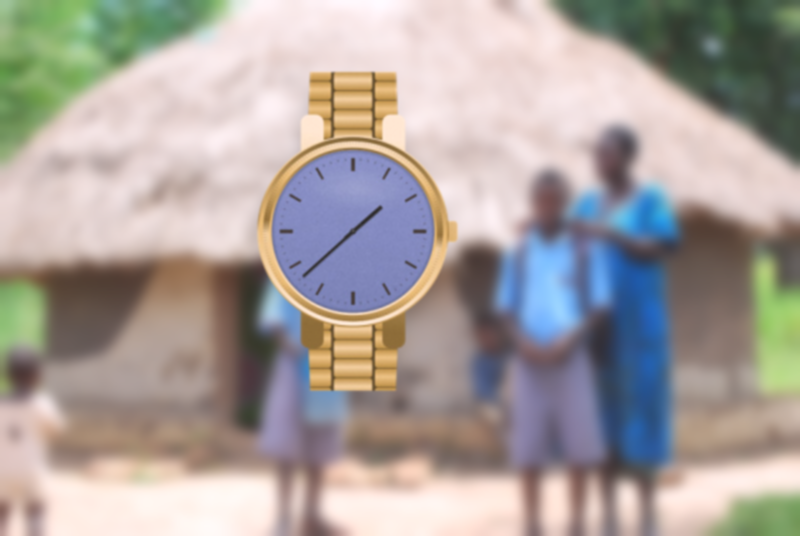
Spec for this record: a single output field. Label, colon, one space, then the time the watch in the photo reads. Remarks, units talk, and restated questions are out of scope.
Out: 1:38
